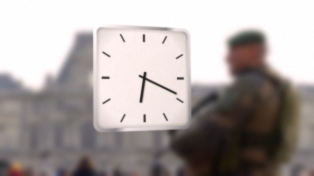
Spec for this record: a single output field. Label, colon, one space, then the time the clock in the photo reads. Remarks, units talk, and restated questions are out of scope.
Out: 6:19
